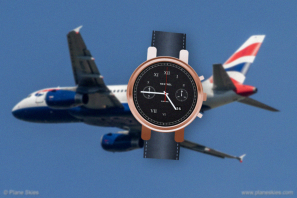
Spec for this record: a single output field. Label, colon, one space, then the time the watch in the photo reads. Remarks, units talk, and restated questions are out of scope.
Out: 4:45
